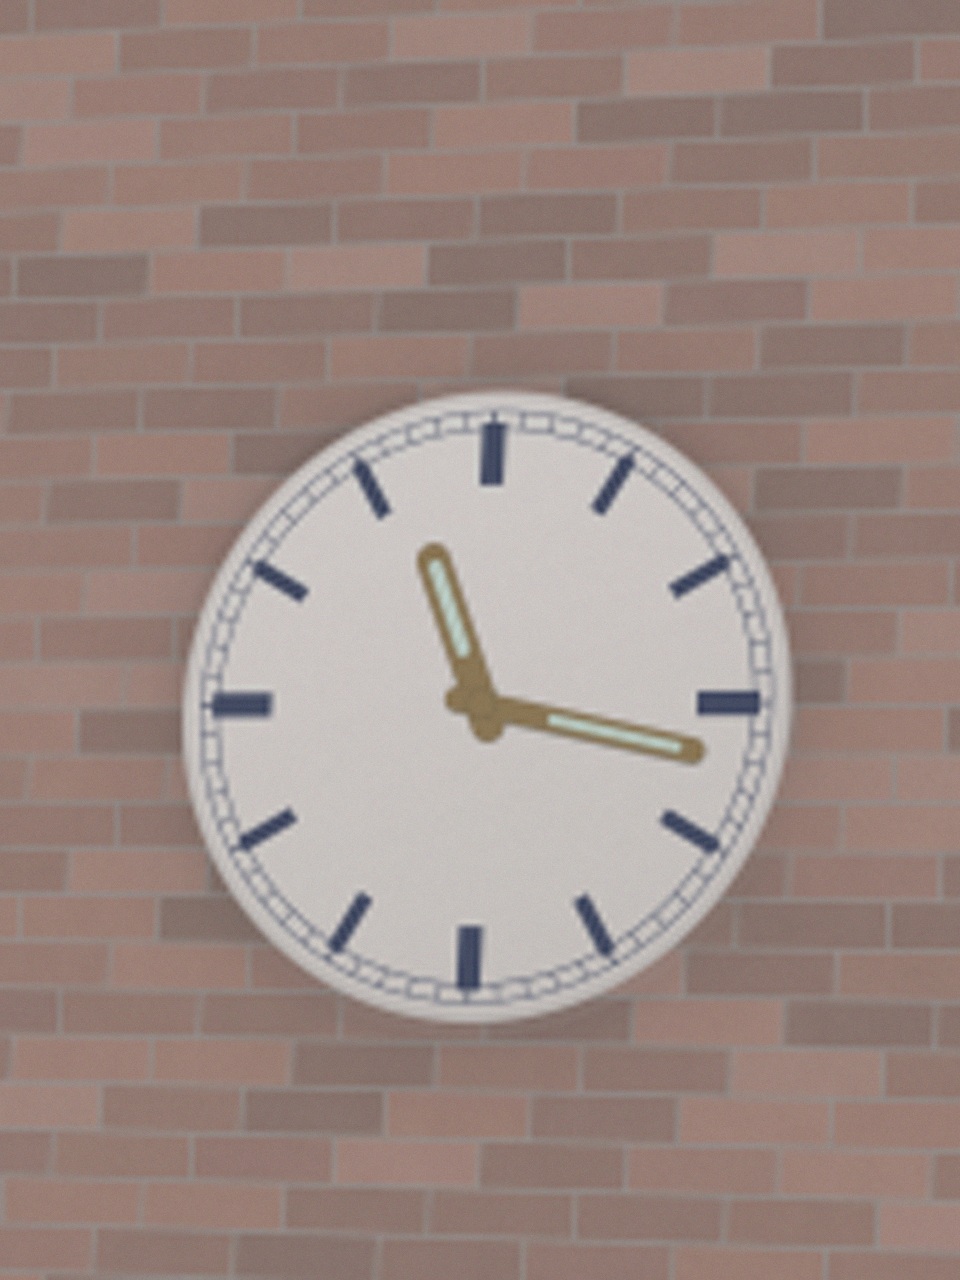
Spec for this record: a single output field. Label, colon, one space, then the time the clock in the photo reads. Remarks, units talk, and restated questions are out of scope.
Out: 11:17
